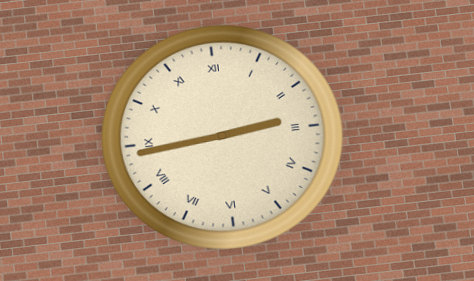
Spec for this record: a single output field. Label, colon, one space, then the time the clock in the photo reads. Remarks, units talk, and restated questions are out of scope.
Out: 2:44
